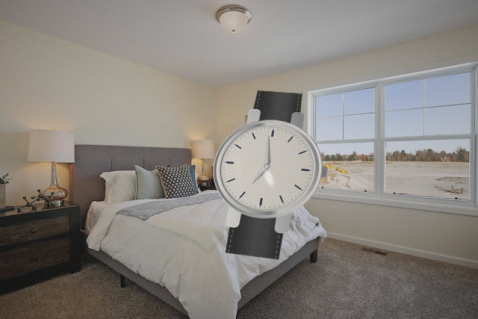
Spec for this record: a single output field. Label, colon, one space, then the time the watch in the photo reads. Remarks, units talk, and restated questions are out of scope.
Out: 6:59
